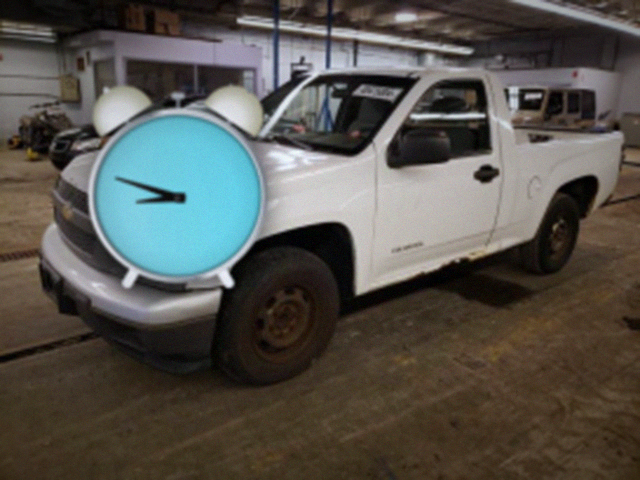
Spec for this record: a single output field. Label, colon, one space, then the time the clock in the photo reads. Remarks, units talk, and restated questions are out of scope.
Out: 8:48
